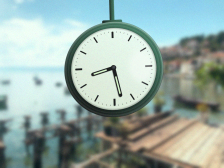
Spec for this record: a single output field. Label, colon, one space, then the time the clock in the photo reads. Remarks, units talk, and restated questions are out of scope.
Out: 8:28
